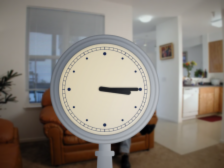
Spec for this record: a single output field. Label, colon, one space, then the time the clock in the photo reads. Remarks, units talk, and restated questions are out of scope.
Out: 3:15
